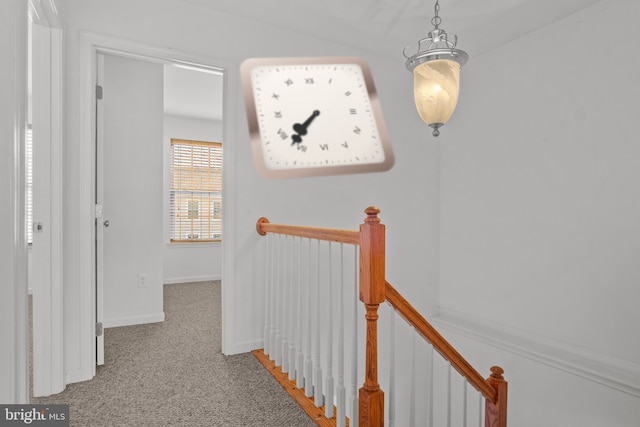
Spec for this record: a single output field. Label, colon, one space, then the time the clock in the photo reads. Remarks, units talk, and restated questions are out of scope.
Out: 7:37
